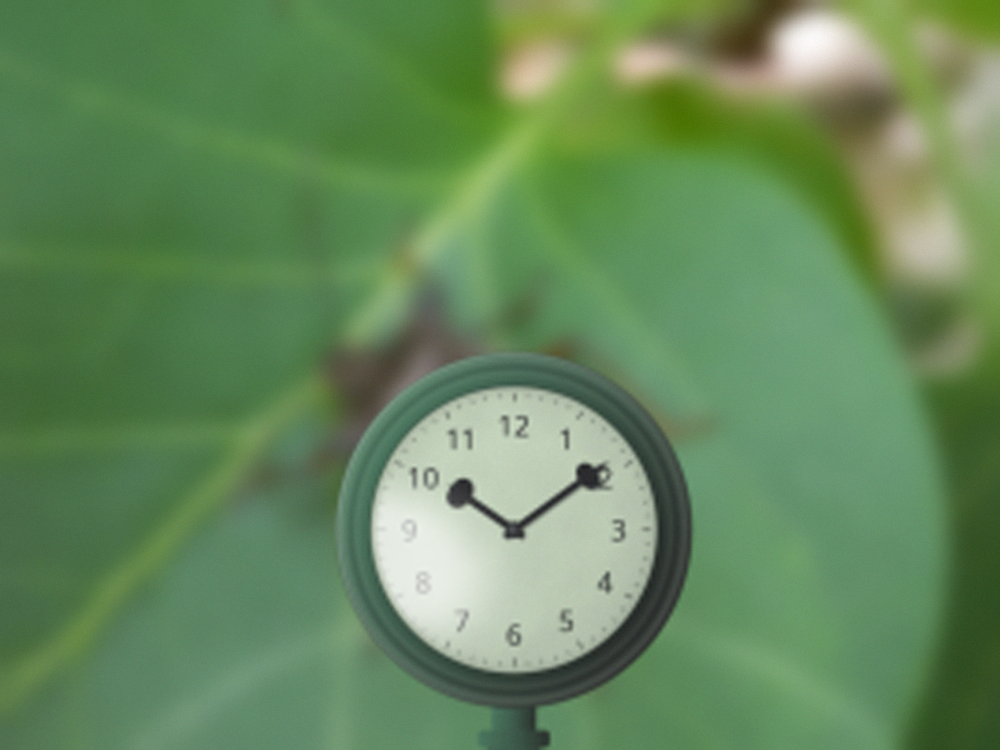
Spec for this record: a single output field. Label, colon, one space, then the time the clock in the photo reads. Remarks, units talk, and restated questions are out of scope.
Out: 10:09
